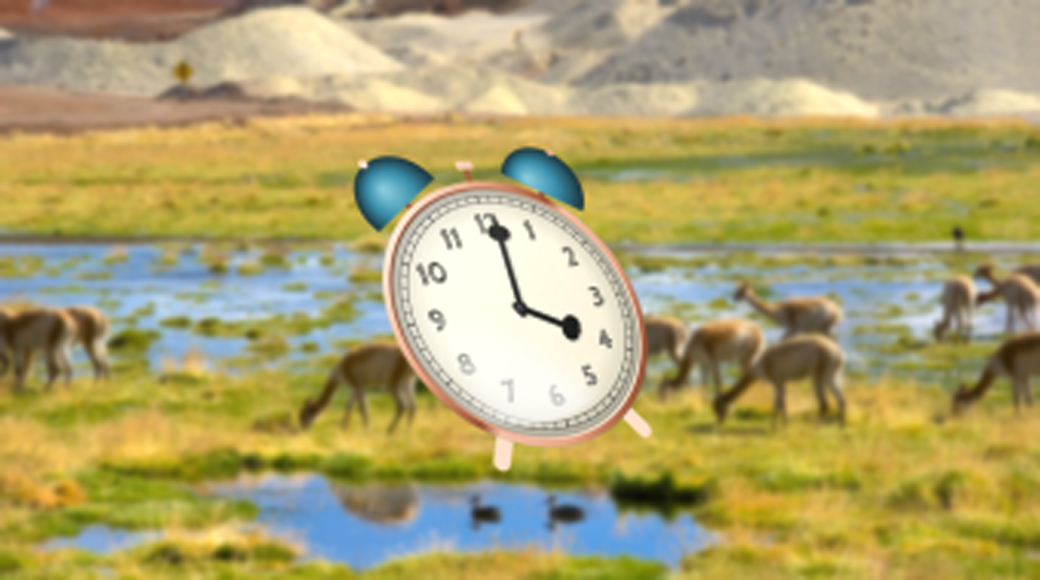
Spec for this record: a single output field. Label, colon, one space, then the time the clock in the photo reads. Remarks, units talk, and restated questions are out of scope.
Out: 4:01
